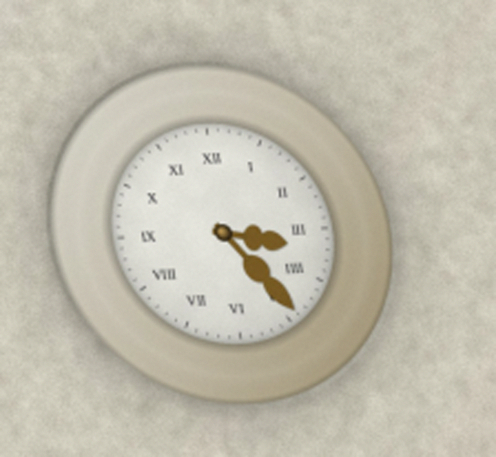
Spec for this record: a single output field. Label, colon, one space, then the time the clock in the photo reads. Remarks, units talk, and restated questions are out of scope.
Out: 3:24
